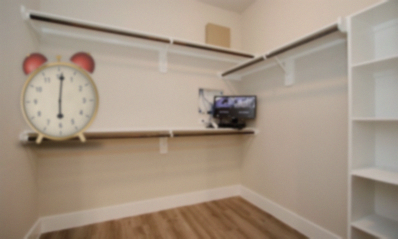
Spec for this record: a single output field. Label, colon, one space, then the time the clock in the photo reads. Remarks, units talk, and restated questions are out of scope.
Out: 6:01
